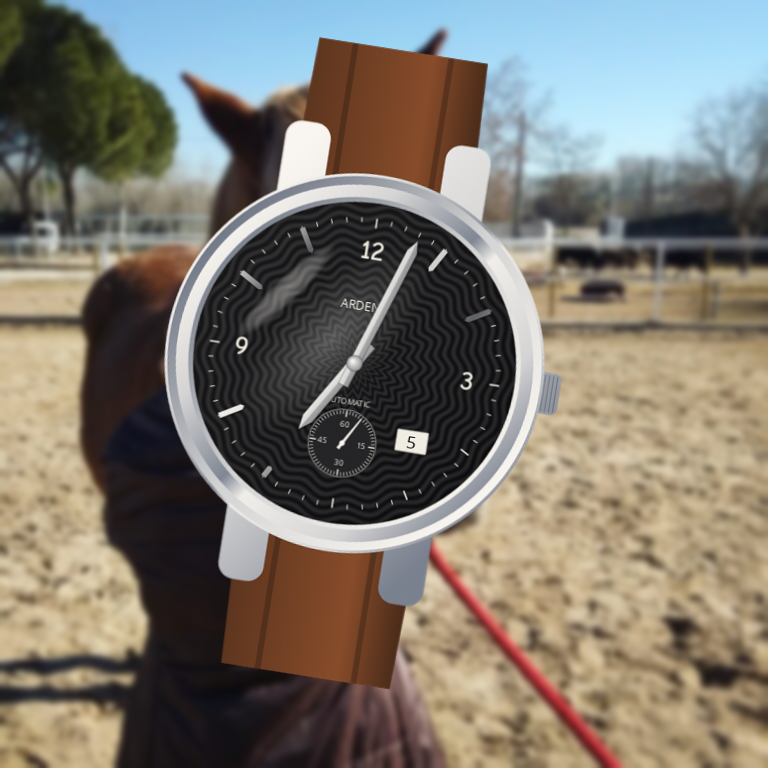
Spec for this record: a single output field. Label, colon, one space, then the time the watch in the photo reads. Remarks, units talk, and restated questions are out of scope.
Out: 7:03:05
